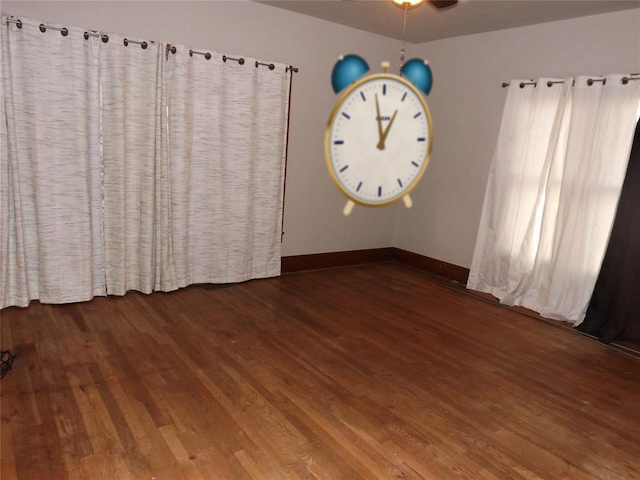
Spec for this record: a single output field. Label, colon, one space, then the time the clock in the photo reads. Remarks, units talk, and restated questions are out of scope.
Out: 12:58
